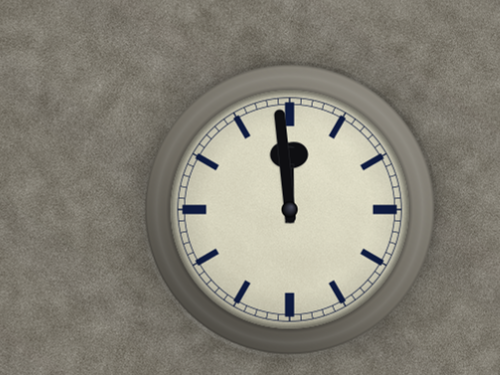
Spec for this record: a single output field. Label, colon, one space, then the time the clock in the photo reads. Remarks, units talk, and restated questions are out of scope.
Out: 11:59
